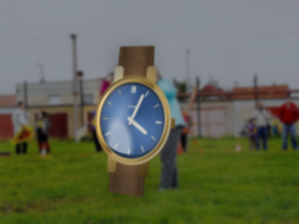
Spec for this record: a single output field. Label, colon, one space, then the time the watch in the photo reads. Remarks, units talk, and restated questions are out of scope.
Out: 4:04
